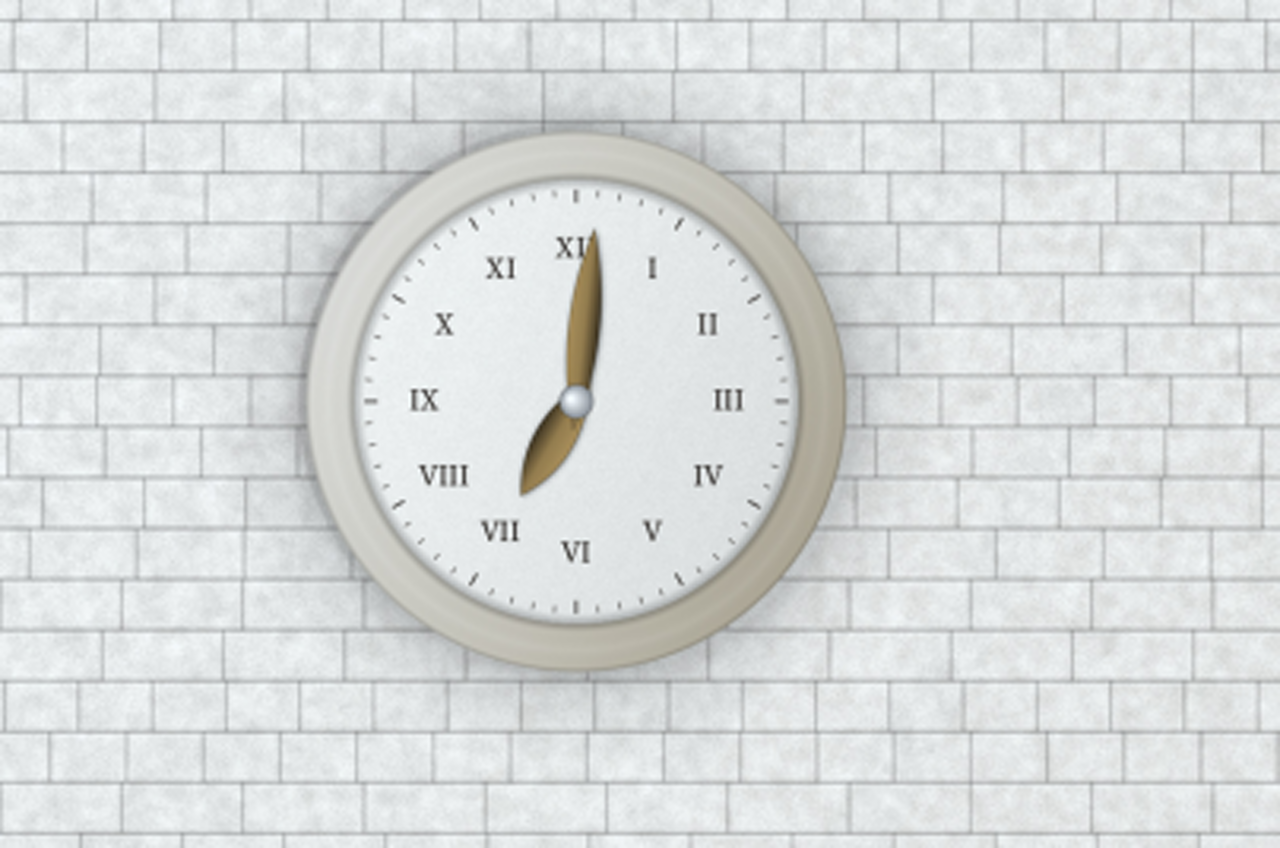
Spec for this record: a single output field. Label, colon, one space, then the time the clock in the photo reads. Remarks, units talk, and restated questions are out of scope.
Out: 7:01
